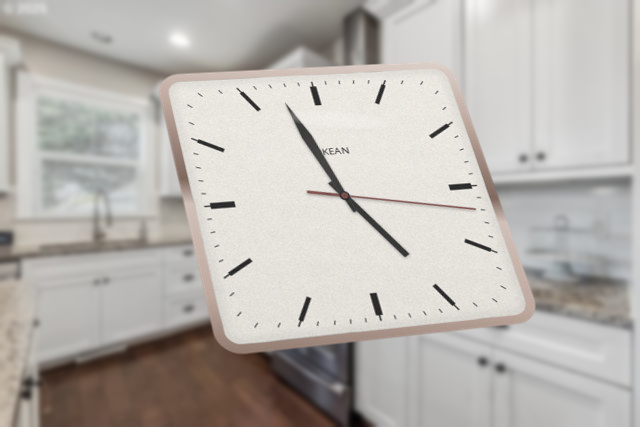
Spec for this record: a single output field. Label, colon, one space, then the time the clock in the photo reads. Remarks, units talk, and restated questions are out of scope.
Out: 4:57:17
